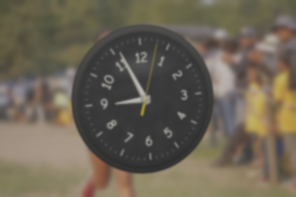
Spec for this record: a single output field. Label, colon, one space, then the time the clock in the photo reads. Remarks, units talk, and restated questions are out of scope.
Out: 8:56:03
